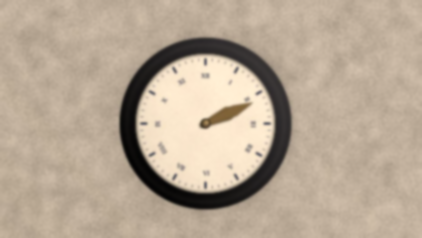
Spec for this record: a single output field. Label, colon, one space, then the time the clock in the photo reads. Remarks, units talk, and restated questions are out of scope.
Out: 2:11
